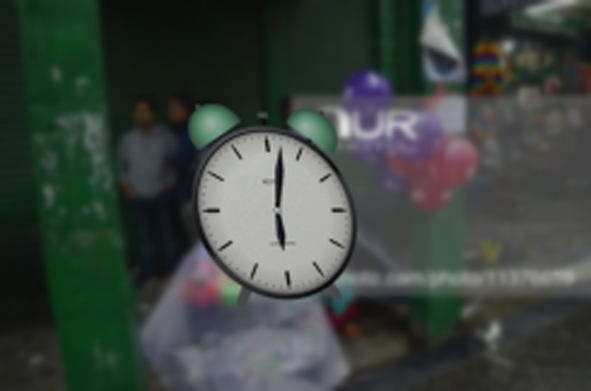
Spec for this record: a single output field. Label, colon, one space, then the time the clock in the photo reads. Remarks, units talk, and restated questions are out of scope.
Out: 6:02
